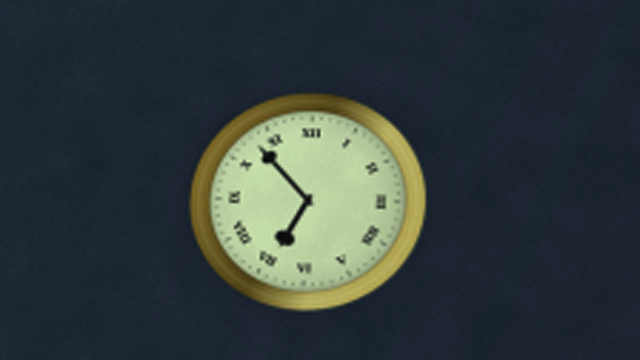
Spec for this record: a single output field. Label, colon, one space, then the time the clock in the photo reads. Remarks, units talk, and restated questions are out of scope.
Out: 6:53
